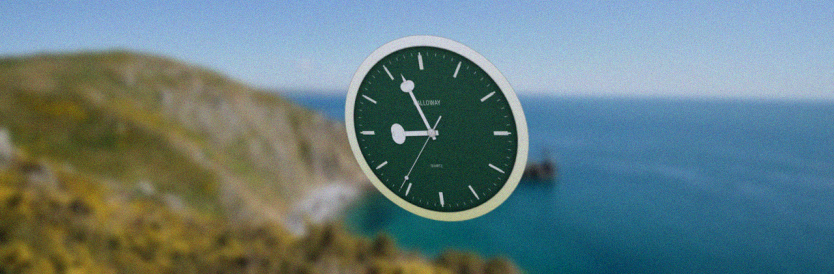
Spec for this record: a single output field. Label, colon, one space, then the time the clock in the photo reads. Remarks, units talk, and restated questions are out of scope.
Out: 8:56:36
